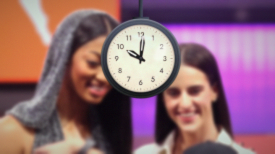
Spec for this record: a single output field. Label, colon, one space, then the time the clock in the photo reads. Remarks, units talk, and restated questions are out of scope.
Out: 10:01
